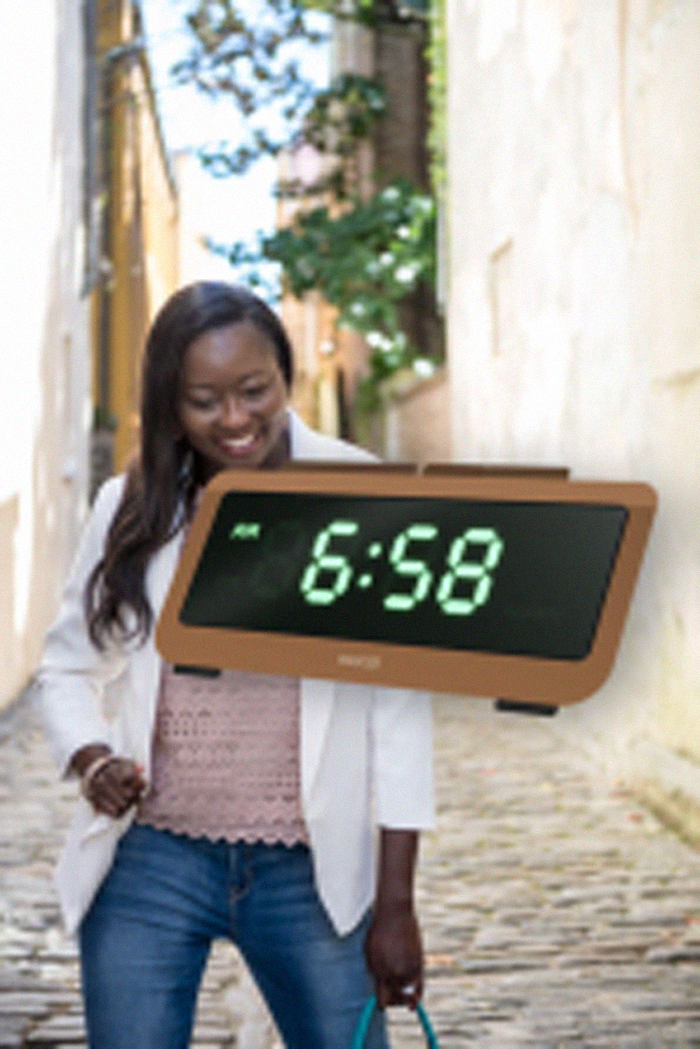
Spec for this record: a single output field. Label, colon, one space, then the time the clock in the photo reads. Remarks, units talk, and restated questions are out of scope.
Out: 6:58
